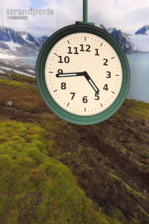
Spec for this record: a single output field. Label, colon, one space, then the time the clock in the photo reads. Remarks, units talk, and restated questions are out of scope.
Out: 4:44
